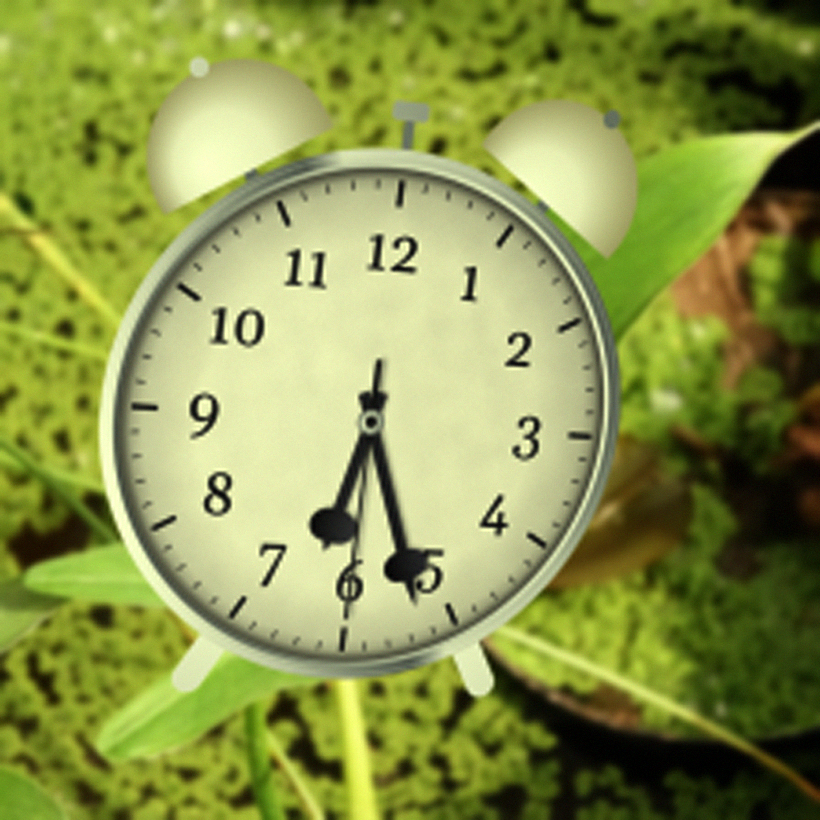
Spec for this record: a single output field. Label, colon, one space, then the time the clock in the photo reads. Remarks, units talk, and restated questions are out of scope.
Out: 6:26:30
